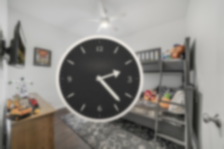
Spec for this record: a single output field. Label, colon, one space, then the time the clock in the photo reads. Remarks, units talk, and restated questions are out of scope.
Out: 2:23
